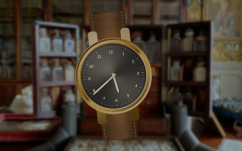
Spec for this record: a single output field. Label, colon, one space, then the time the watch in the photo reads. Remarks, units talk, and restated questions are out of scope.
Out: 5:39
